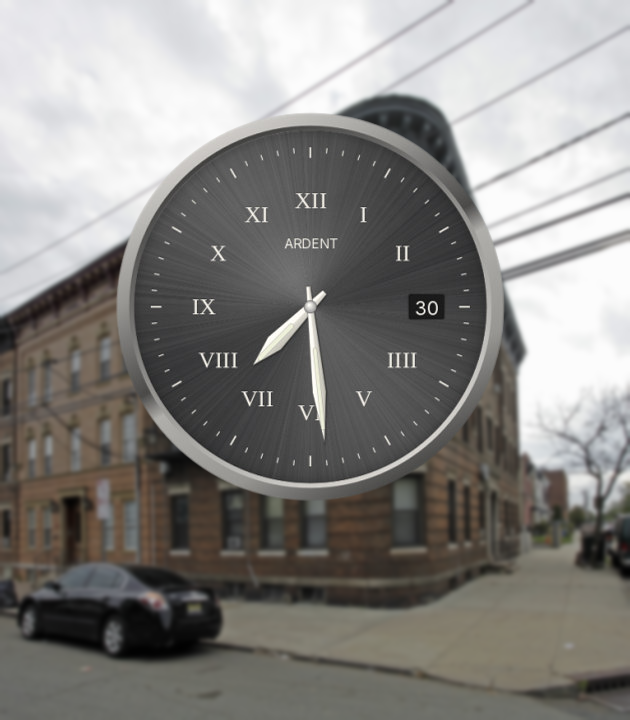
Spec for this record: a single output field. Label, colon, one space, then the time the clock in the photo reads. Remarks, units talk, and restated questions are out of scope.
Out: 7:29
